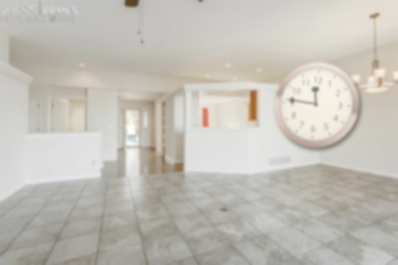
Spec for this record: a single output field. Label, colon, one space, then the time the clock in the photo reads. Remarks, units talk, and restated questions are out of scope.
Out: 11:46
